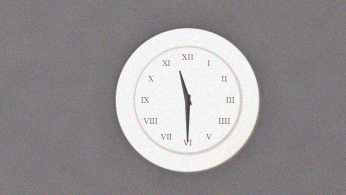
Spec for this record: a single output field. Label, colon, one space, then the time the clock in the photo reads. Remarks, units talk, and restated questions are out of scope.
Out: 11:30
